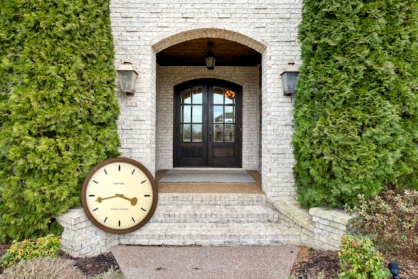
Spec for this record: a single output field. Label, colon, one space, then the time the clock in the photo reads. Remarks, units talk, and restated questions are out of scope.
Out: 3:43
